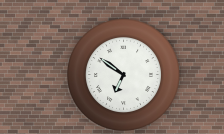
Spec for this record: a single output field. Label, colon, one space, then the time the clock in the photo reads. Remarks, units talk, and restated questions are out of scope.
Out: 6:51
